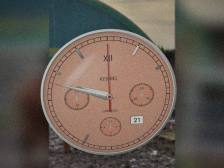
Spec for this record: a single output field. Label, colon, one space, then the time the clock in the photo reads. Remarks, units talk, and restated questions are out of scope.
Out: 9:48
